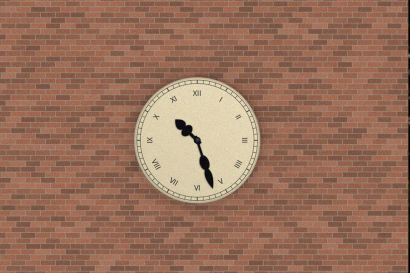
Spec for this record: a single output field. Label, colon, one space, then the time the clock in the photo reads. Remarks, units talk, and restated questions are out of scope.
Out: 10:27
